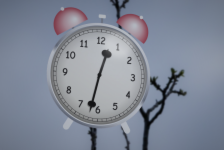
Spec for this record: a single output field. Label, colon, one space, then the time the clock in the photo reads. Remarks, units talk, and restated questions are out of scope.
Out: 12:32
